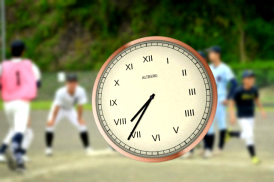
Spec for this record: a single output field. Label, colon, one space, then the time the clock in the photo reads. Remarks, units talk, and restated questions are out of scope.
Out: 7:36
